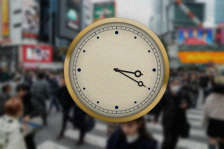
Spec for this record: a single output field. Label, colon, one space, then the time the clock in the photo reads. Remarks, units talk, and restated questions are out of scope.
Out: 3:20
